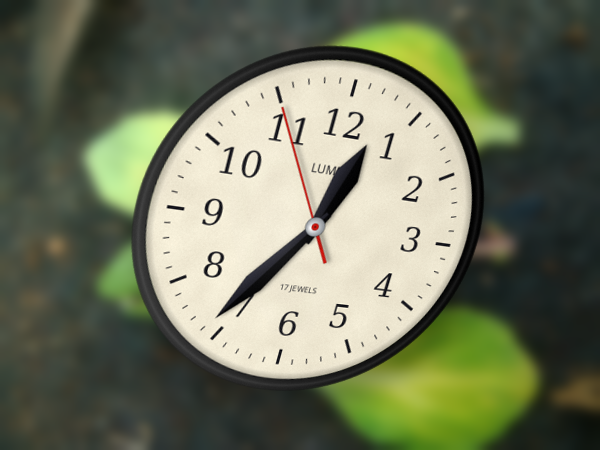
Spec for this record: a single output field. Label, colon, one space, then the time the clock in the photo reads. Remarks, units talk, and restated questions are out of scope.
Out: 12:35:55
